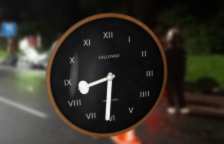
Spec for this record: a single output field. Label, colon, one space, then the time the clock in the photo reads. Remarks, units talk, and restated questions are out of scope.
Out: 8:31
